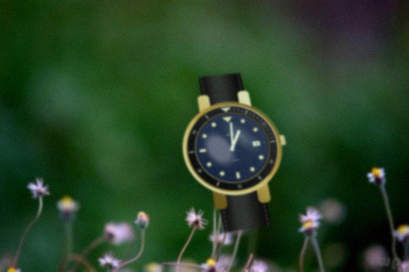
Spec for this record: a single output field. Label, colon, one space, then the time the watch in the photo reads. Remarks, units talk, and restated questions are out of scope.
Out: 1:01
